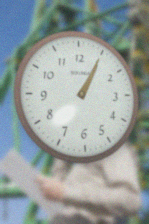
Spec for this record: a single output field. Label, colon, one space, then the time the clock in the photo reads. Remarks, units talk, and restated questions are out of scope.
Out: 1:05
